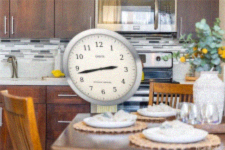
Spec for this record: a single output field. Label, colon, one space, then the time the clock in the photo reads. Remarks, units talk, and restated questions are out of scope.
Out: 2:43
